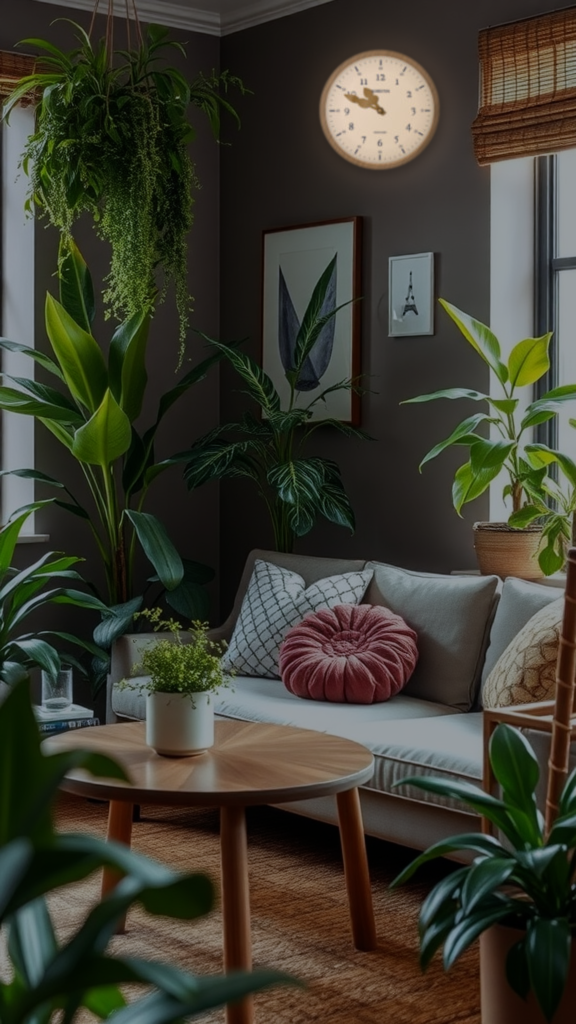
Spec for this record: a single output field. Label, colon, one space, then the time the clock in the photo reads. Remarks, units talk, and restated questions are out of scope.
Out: 10:49
